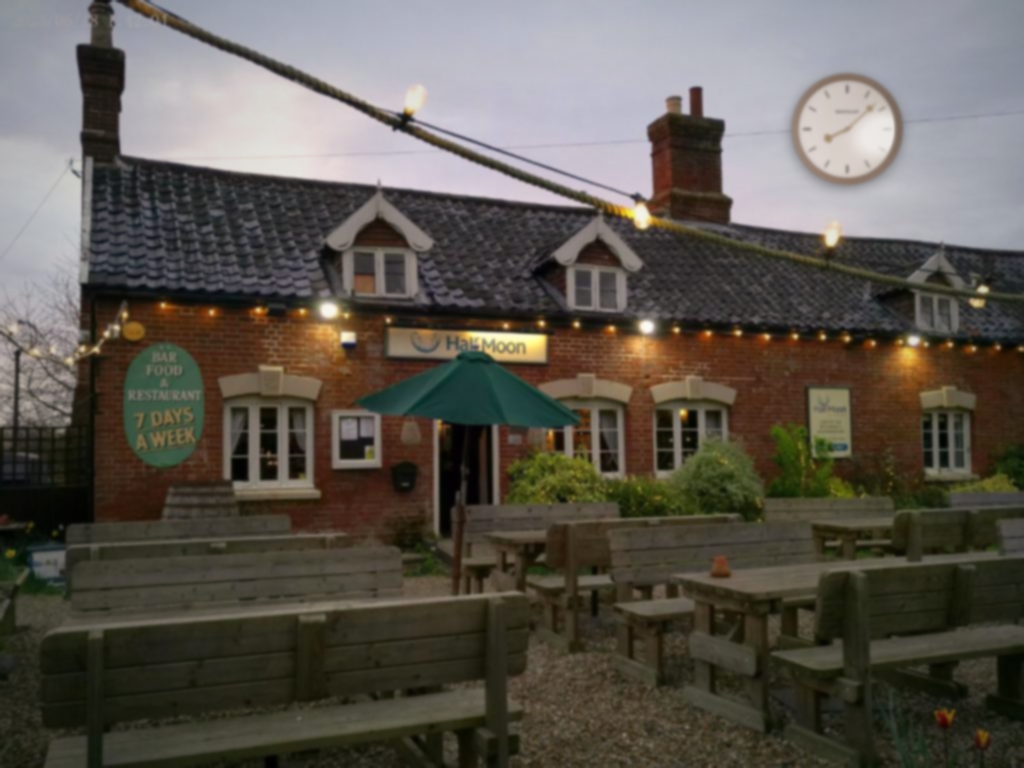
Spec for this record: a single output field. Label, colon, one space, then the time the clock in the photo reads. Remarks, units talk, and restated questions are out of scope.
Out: 8:08
